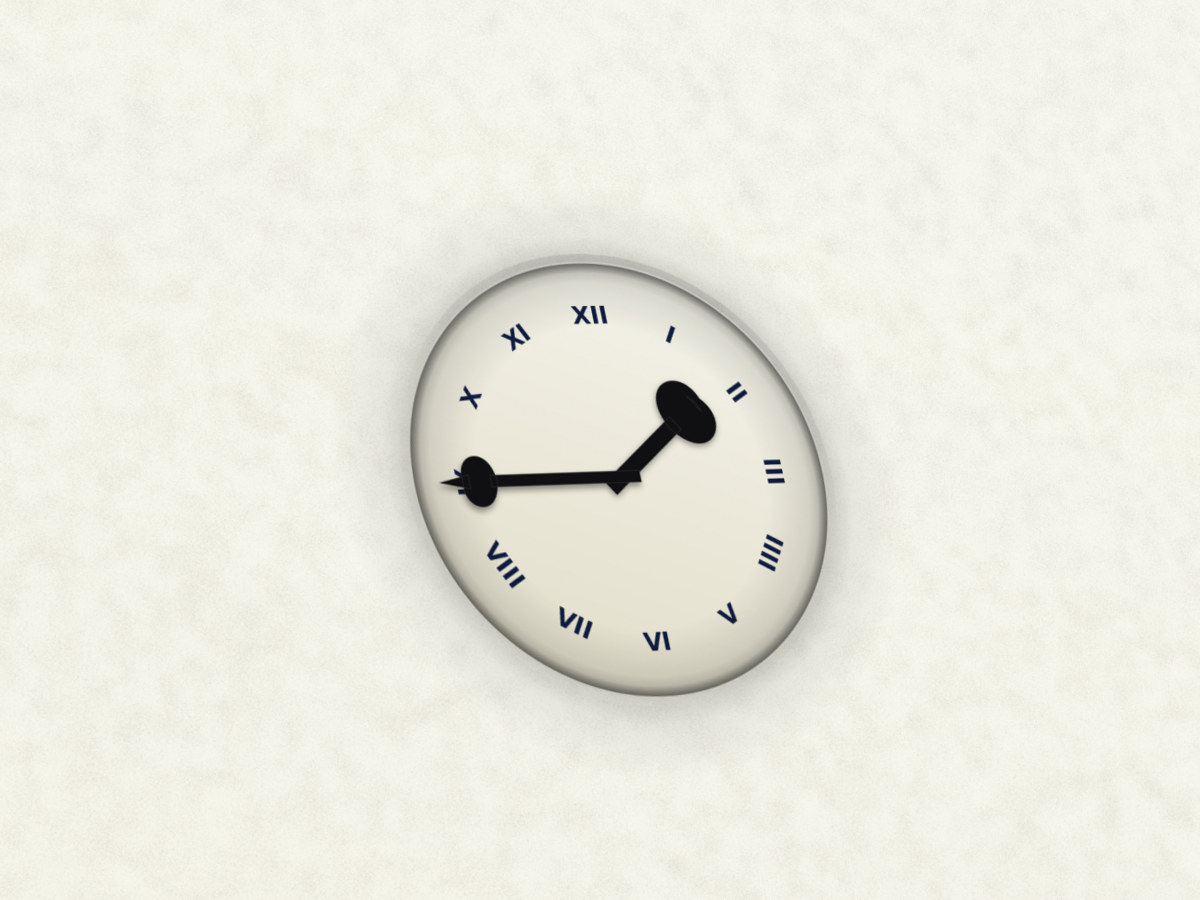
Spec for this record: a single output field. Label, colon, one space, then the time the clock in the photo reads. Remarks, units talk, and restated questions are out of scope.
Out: 1:45
